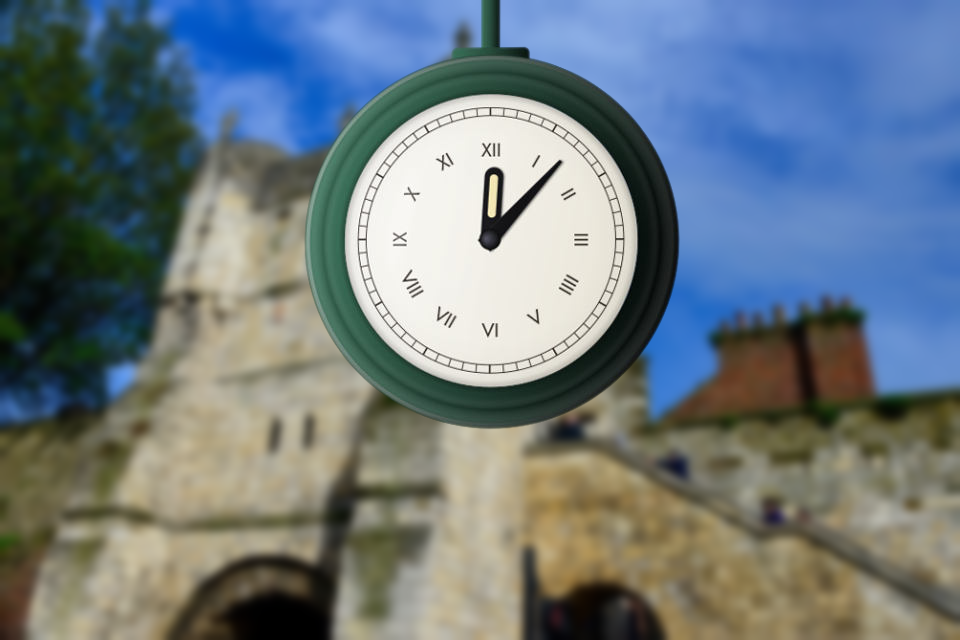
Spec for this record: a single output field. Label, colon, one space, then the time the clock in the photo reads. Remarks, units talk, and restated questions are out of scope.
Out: 12:07
